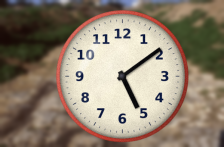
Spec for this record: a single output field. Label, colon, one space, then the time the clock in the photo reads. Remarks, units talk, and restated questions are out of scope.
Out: 5:09
